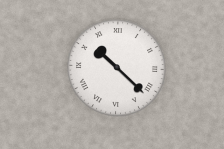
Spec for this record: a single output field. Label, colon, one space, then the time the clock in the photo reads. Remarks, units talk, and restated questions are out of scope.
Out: 10:22
